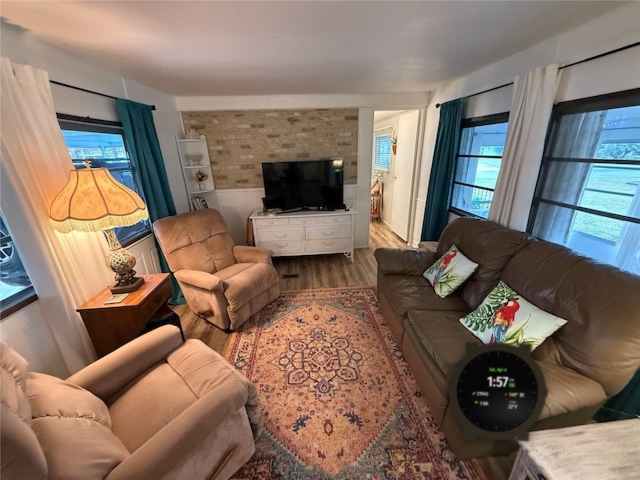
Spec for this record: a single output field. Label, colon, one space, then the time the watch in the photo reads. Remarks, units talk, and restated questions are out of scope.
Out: 1:57
